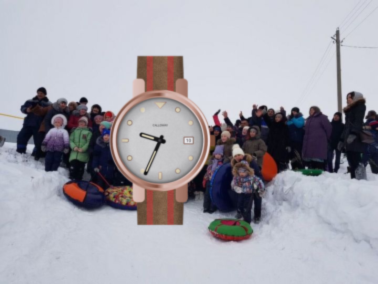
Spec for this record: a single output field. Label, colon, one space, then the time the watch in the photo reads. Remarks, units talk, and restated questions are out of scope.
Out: 9:34
